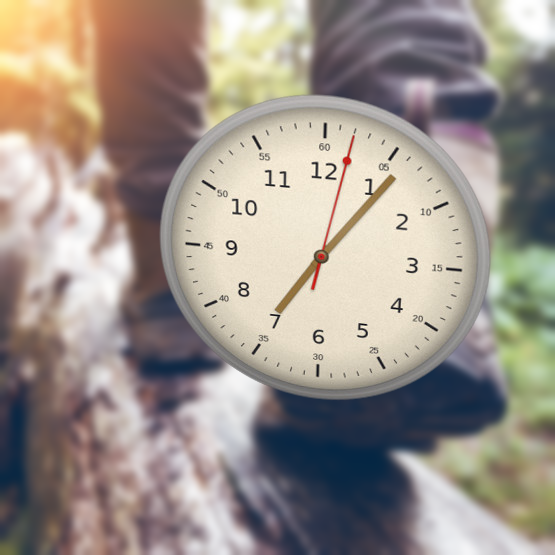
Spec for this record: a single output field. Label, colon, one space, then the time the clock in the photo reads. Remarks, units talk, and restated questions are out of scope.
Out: 7:06:02
